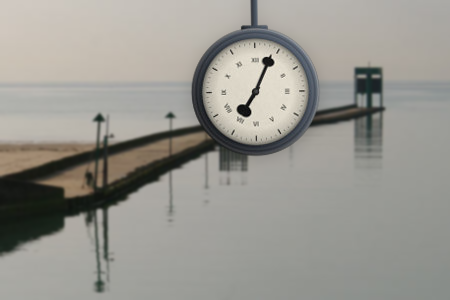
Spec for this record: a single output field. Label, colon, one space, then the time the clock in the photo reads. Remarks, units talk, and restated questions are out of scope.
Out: 7:04
